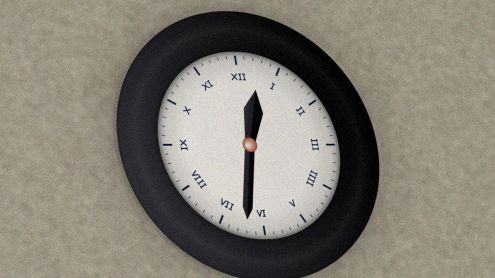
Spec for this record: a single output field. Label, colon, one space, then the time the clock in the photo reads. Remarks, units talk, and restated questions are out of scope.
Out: 12:32
